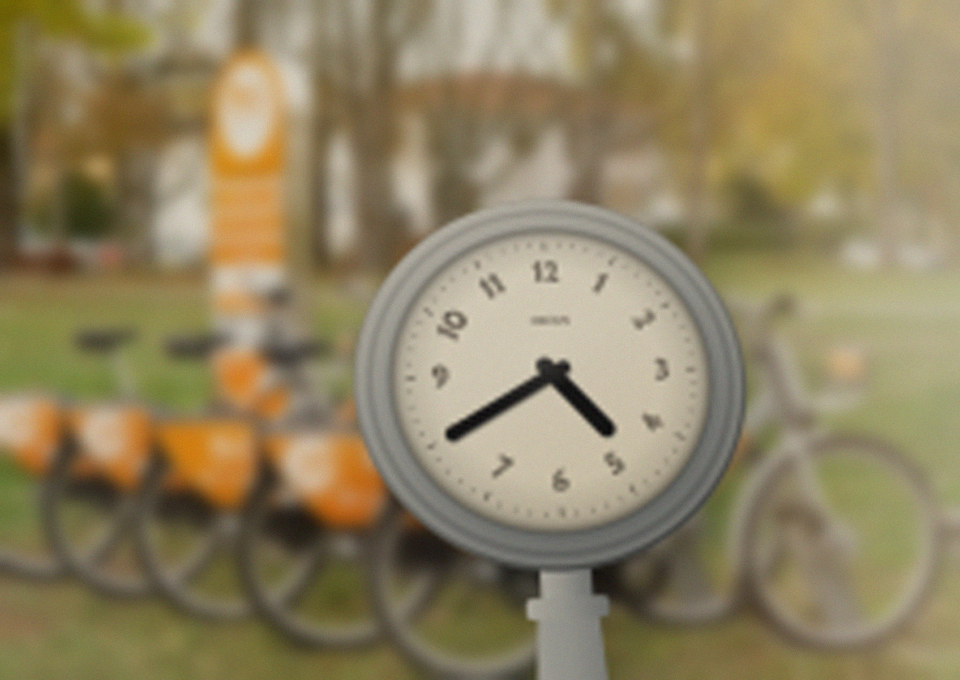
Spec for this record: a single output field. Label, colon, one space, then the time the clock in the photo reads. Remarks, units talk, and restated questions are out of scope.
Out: 4:40
